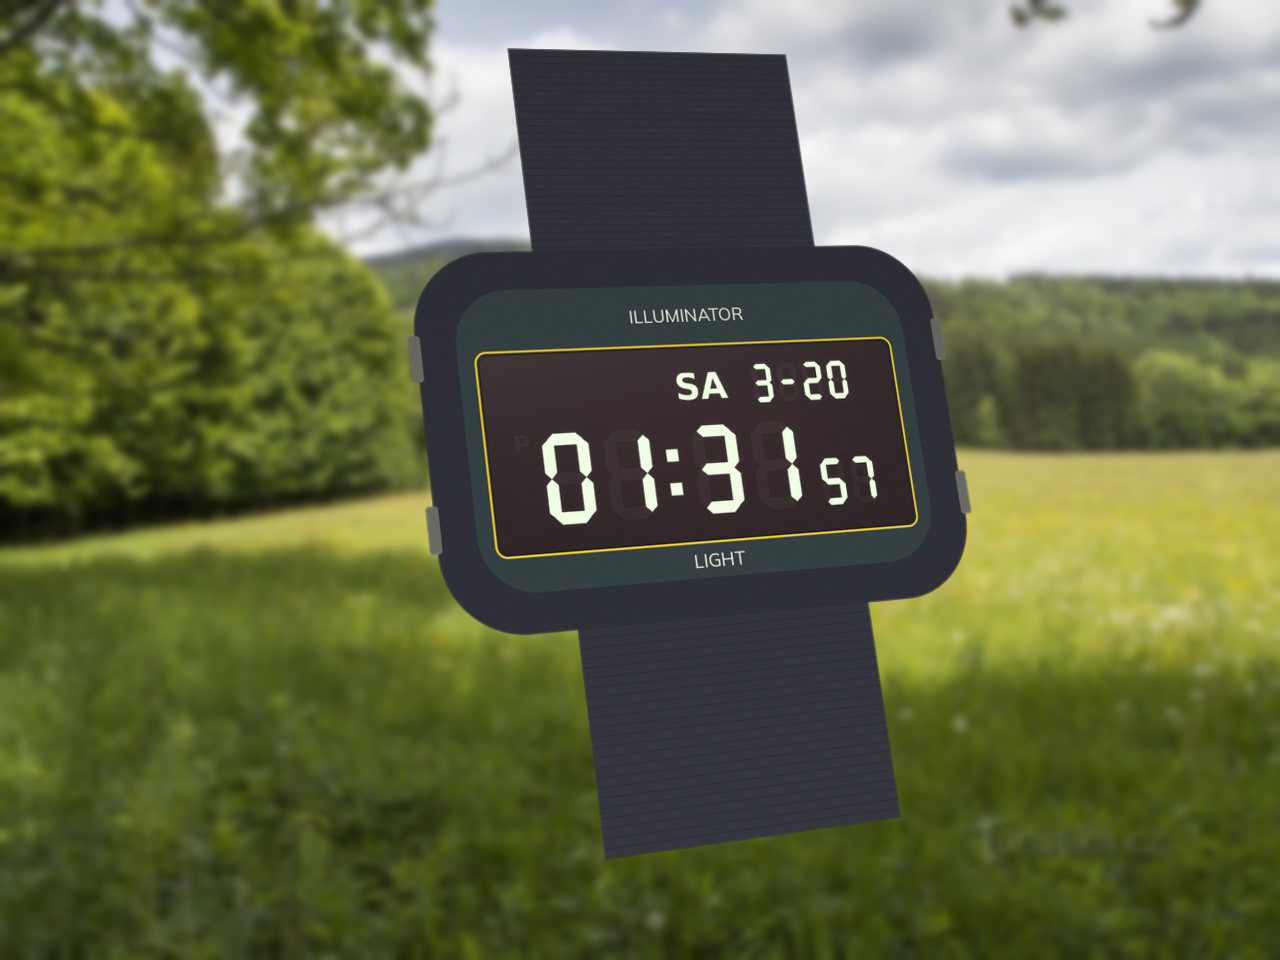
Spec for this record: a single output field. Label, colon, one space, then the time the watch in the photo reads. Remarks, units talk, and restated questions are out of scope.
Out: 1:31:57
